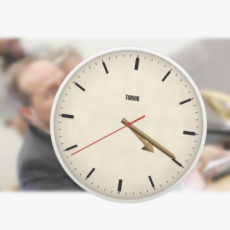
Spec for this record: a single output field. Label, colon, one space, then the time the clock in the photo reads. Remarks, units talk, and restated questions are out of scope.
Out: 4:19:39
